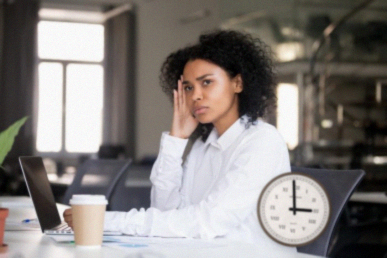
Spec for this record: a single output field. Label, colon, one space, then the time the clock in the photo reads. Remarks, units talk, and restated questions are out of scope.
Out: 2:59
